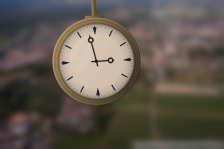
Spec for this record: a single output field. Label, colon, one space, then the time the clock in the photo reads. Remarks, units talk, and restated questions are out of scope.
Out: 2:58
